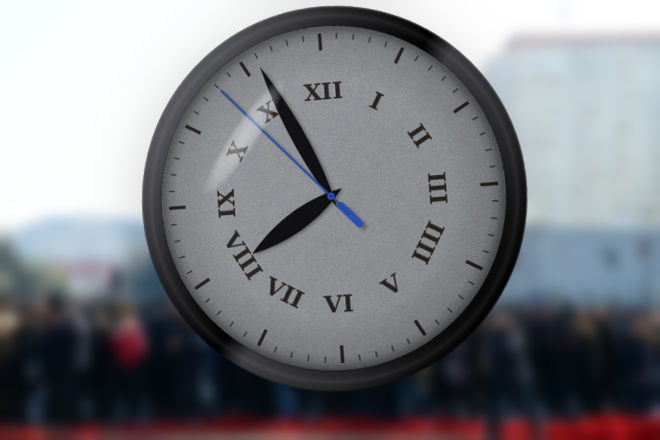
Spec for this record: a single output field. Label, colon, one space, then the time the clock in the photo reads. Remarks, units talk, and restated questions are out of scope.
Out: 7:55:53
